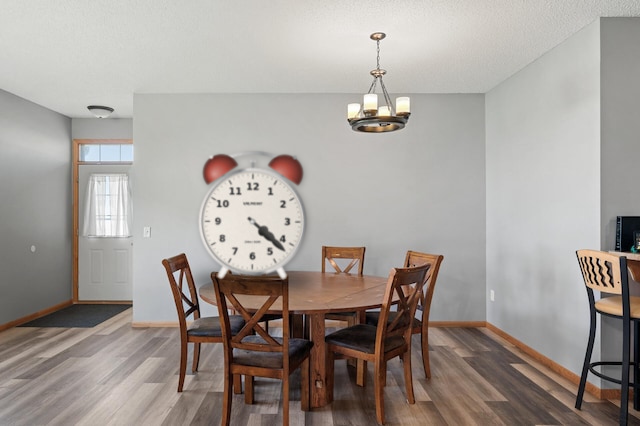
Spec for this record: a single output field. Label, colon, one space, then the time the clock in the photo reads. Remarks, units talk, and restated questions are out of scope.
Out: 4:22
